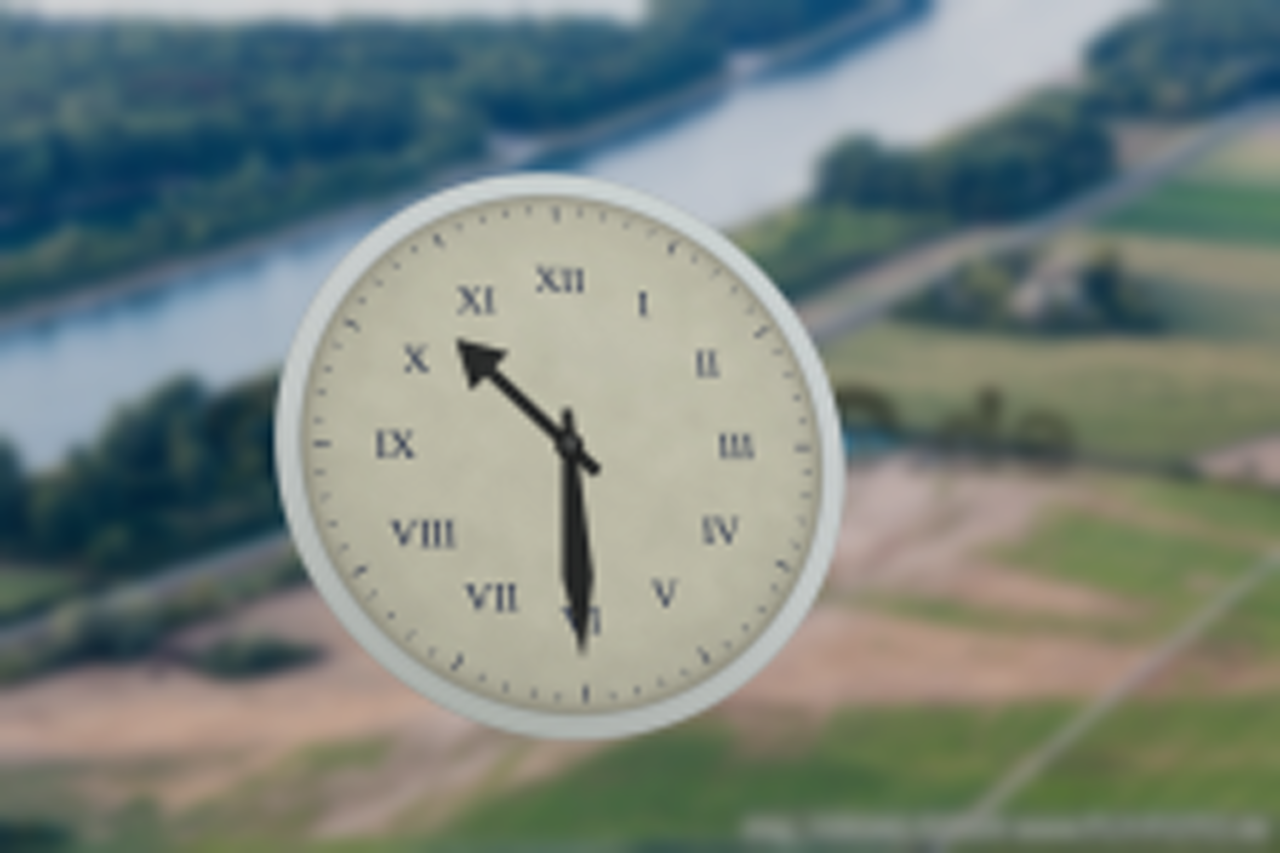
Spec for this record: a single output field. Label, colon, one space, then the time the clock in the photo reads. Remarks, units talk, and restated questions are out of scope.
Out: 10:30
